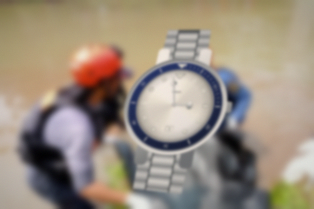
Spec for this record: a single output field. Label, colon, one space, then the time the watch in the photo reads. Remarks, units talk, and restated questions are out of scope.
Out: 2:58
